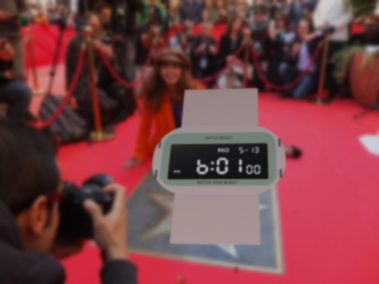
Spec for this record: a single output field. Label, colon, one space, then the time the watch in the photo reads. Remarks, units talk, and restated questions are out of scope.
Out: 6:01
